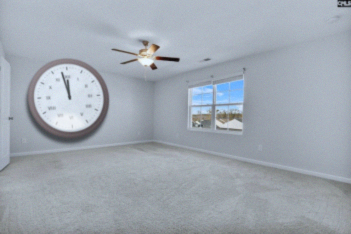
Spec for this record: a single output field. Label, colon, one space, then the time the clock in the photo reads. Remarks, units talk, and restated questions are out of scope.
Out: 11:58
